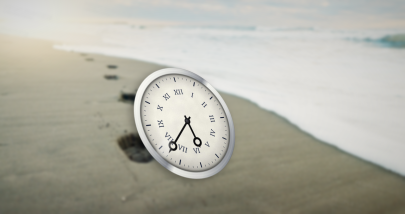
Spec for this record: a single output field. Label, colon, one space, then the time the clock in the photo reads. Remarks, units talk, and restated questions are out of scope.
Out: 5:38
